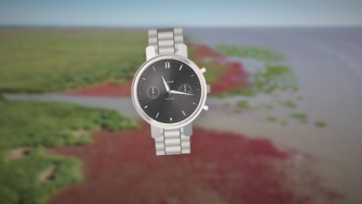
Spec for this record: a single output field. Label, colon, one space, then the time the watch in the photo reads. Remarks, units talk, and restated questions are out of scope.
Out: 11:17
